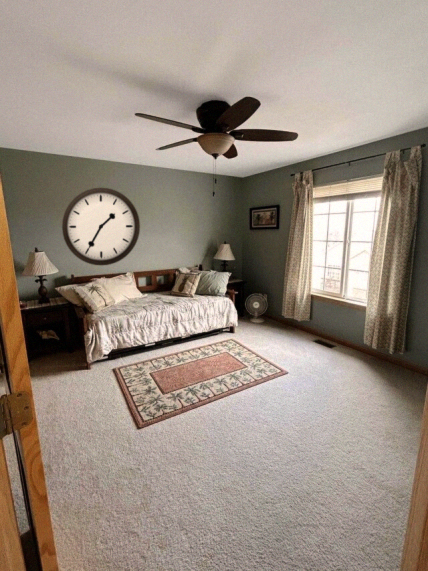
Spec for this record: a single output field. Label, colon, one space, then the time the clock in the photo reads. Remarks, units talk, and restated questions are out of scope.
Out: 1:35
